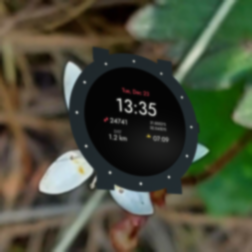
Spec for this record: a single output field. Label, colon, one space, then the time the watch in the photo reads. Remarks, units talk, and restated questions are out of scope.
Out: 13:35
